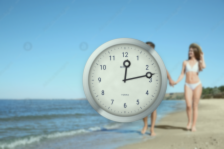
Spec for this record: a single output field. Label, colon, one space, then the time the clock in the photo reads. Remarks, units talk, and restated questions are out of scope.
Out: 12:13
